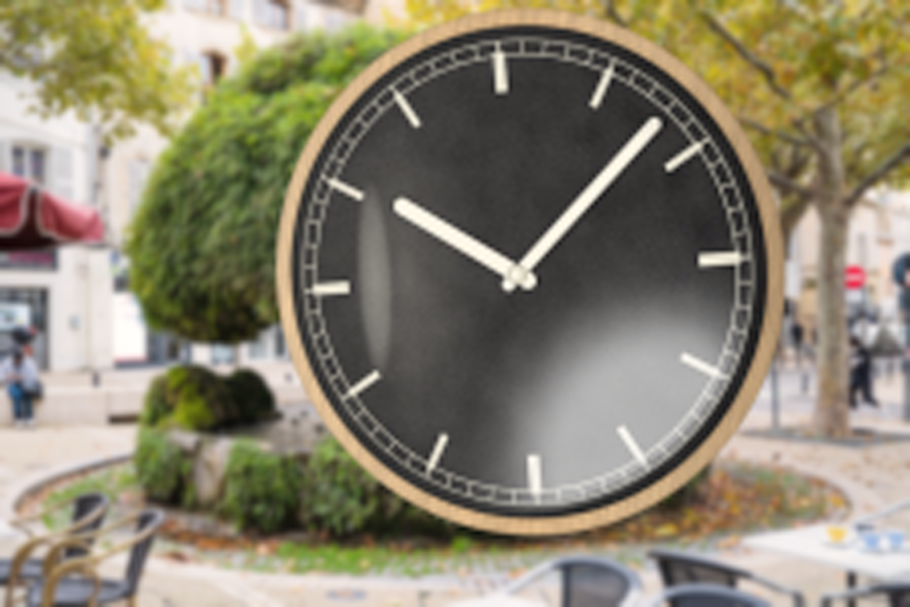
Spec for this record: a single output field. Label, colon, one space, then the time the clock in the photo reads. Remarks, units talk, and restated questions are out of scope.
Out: 10:08
